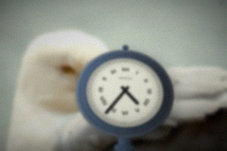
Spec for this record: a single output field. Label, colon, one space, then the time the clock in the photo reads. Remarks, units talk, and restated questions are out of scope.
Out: 4:36
